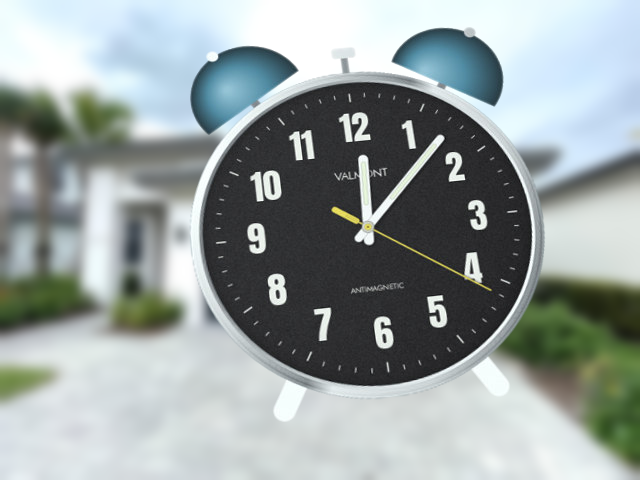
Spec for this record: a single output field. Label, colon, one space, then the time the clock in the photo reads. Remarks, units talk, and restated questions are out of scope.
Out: 12:07:21
